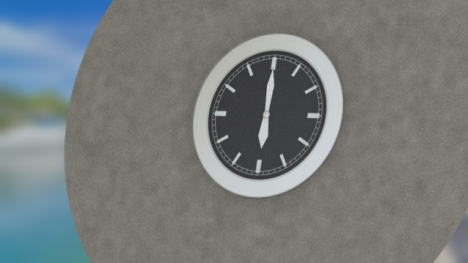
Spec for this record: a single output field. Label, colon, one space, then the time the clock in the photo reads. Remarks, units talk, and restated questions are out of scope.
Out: 6:00
